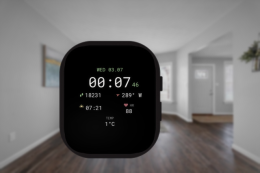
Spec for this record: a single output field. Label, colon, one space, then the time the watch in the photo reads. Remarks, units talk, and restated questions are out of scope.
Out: 0:07
